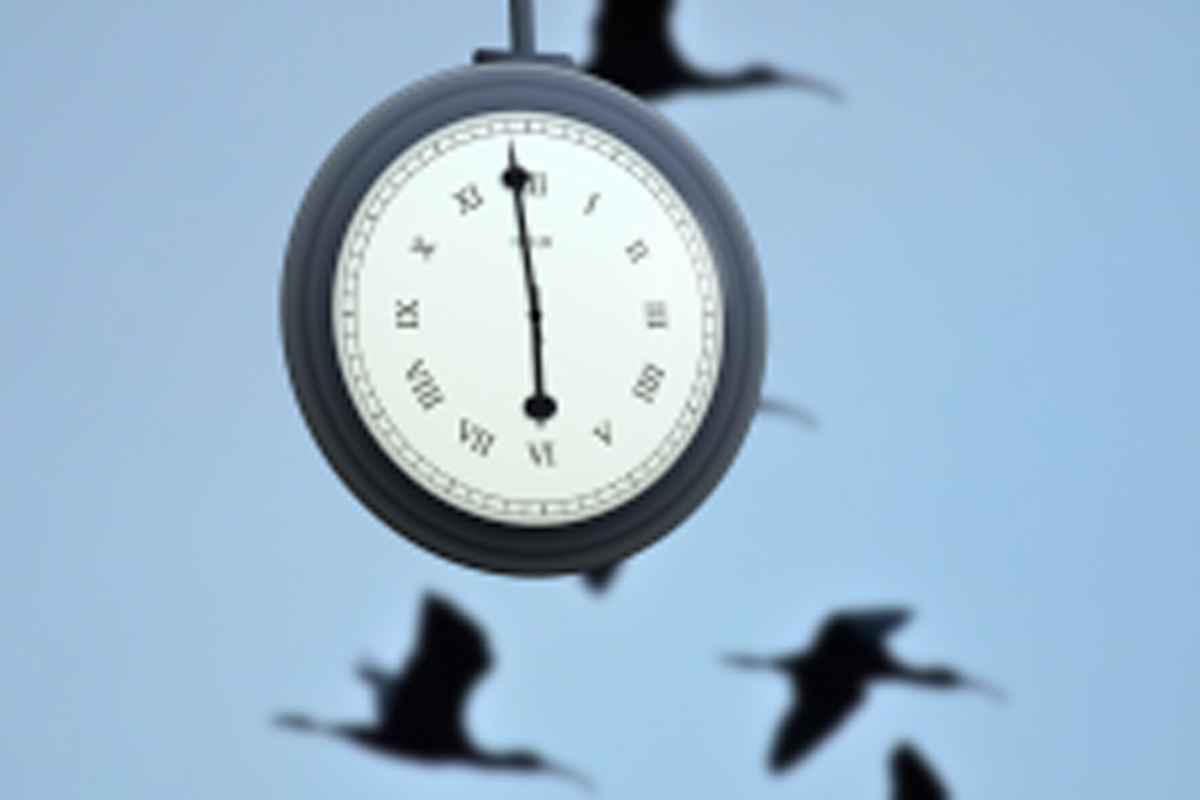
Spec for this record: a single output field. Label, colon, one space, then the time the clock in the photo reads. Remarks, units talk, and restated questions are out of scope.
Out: 5:59
